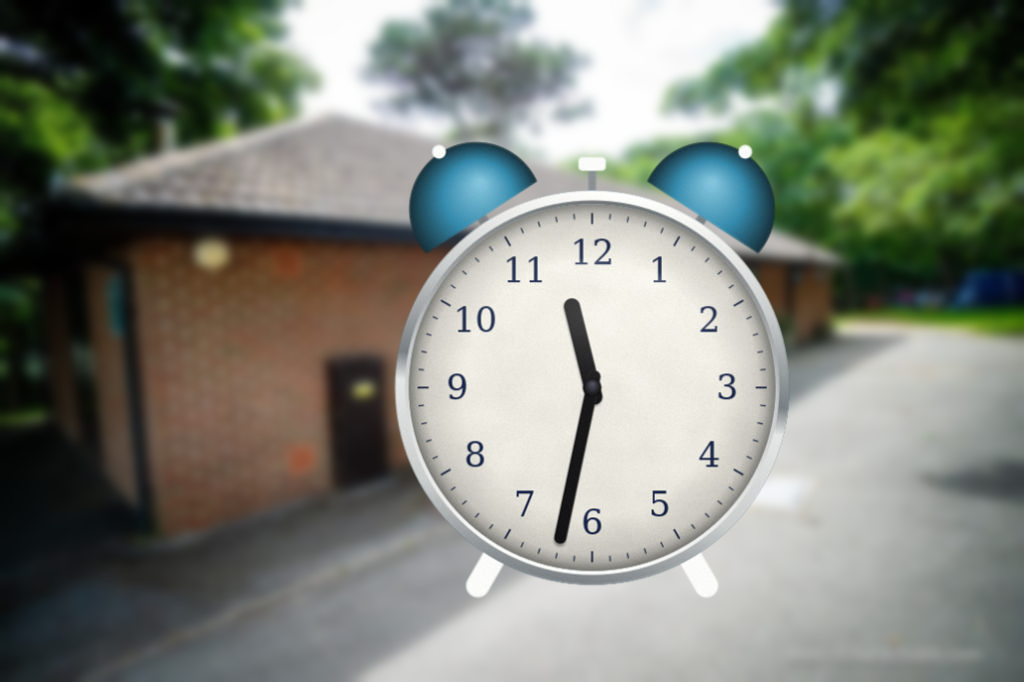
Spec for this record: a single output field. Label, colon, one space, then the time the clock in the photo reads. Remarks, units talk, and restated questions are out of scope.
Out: 11:32
